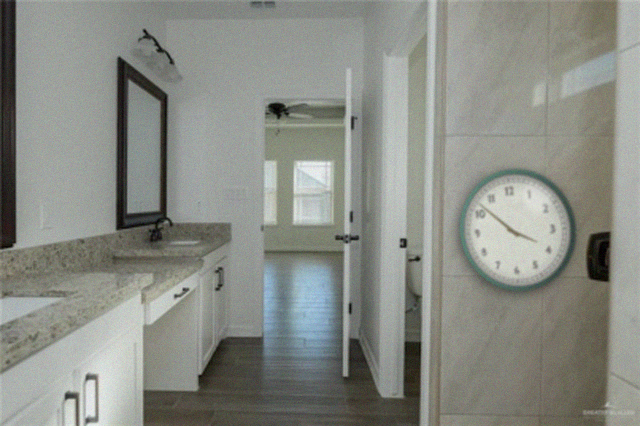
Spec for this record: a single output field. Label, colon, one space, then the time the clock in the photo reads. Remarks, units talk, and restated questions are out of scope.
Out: 3:52
